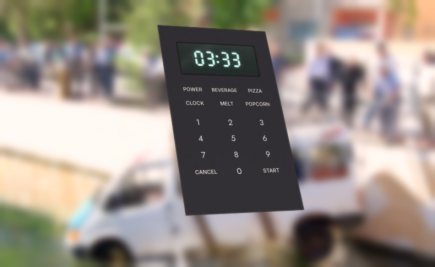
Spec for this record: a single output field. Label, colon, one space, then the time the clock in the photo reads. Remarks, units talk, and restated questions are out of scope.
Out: 3:33
